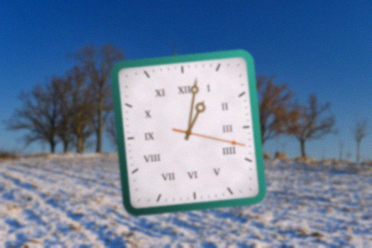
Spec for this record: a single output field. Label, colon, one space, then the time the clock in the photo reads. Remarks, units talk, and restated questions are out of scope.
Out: 1:02:18
